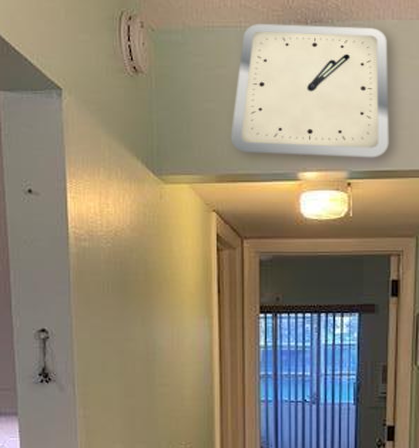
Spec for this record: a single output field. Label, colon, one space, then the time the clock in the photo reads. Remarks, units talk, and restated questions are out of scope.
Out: 1:07
